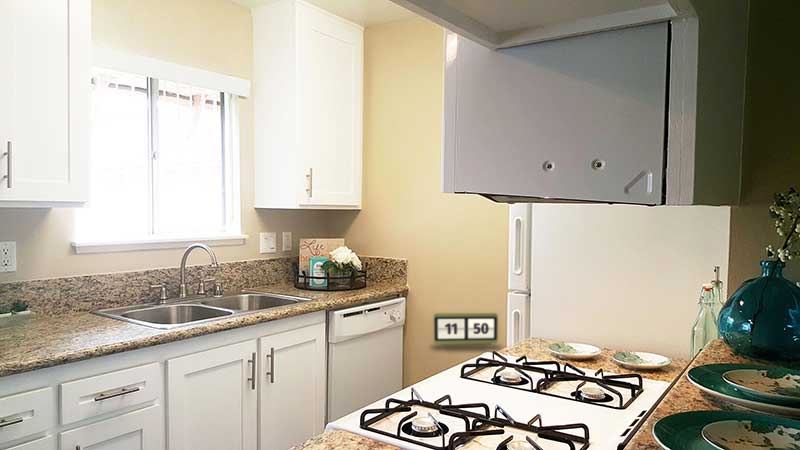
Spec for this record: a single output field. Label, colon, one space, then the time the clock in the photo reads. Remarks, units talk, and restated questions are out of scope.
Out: 11:50
